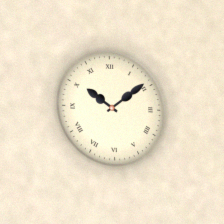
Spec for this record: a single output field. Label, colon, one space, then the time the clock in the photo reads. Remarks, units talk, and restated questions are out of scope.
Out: 10:09
